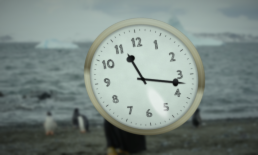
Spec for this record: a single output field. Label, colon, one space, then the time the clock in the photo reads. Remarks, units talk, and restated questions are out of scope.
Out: 11:17
